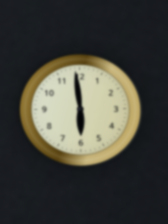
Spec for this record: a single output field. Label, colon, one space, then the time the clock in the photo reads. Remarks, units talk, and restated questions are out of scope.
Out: 5:59
